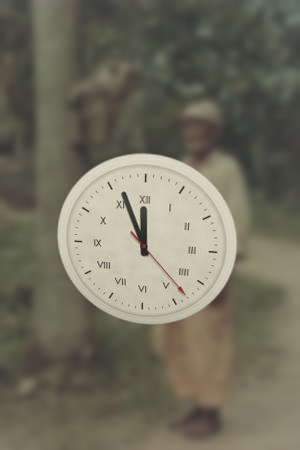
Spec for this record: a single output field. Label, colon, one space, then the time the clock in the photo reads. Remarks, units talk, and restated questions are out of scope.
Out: 11:56:23
